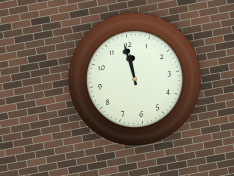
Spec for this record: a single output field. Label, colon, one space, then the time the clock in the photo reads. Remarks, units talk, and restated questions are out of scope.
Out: 11:59
